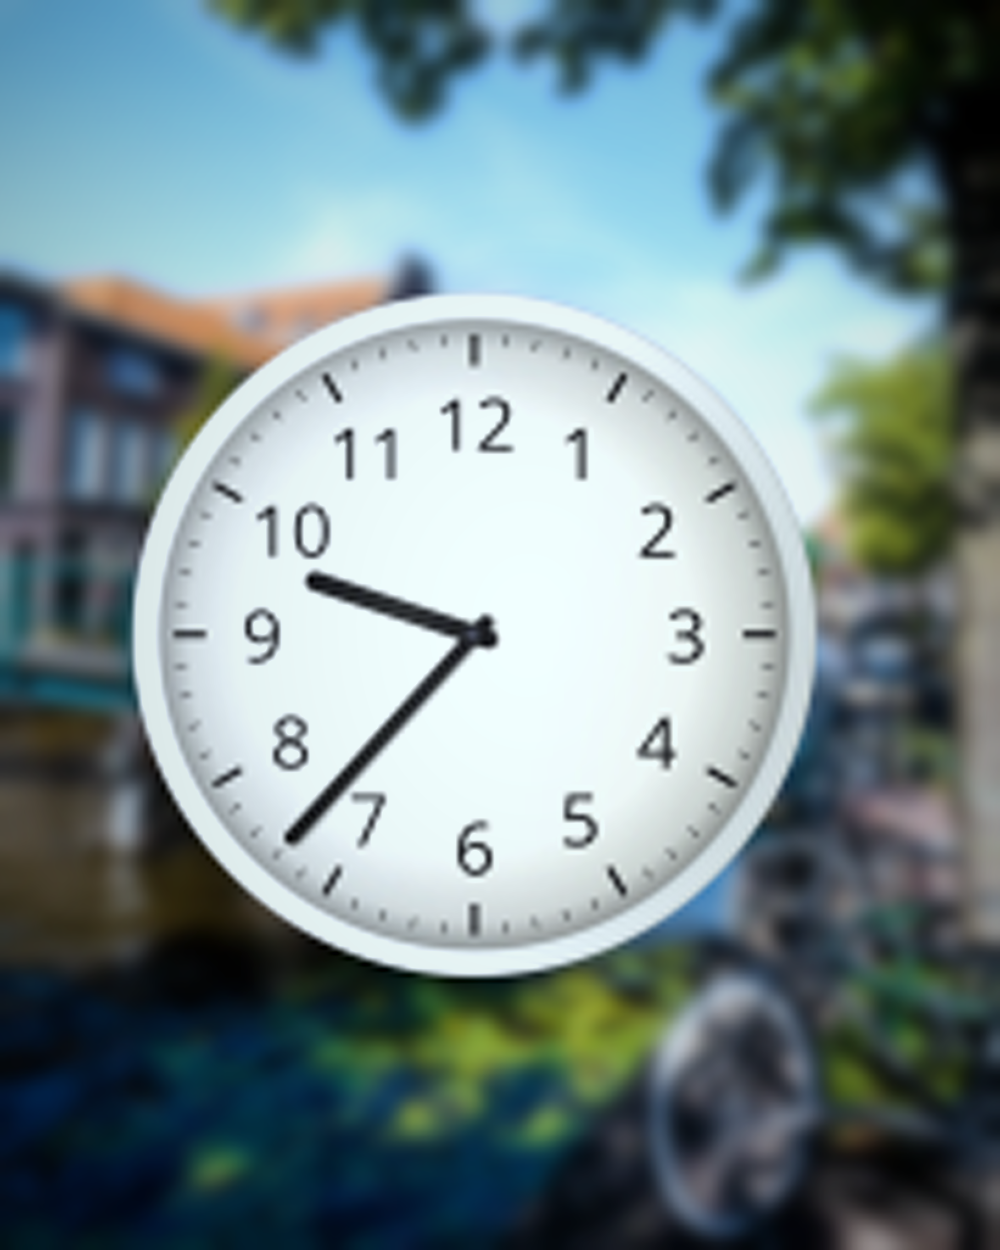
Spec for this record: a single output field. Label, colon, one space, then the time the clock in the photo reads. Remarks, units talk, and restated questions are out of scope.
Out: 9:37
